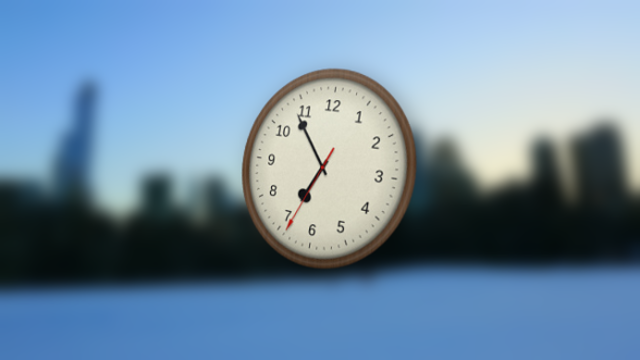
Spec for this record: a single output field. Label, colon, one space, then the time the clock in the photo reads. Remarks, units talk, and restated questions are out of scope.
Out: 6:53:34
